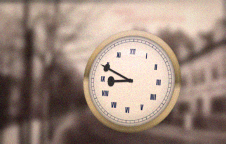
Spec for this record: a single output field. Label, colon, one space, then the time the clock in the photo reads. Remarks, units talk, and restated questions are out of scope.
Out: 8:49
